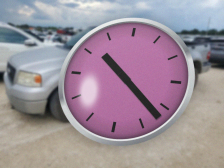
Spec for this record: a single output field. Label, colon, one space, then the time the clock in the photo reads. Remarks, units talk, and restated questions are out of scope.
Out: 10:22
